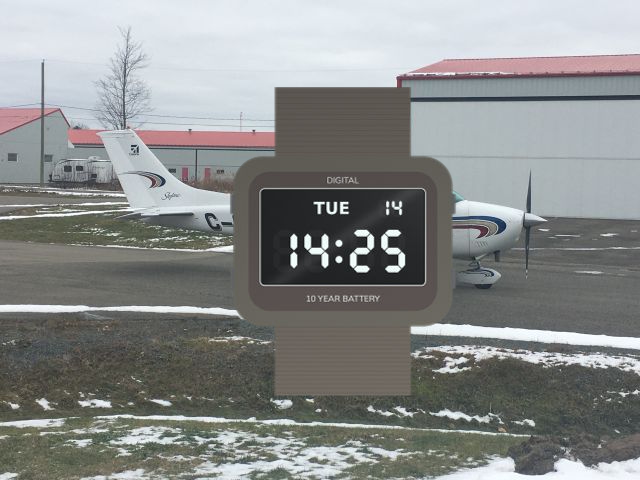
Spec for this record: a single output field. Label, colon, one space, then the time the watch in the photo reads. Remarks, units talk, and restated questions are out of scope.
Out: 14:25
